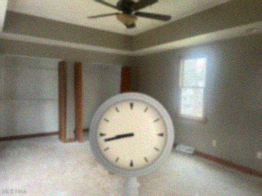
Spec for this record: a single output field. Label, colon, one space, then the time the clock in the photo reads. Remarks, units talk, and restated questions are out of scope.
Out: 8:43
